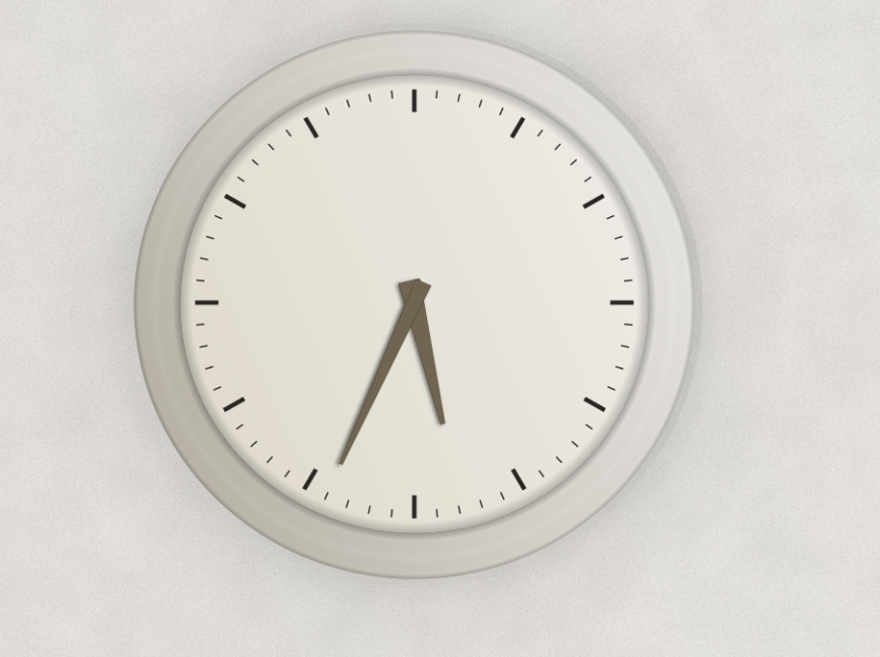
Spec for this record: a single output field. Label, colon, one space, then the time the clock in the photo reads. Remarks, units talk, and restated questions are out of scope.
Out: 5:34
